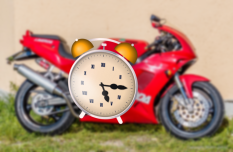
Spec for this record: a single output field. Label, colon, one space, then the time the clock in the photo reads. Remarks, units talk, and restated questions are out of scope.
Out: 5:15
